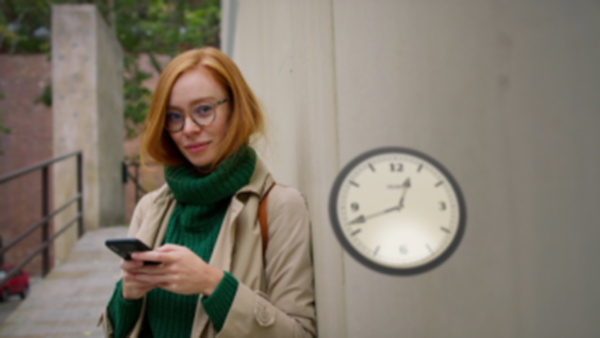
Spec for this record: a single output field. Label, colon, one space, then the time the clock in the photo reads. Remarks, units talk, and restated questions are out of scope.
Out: 12:42
